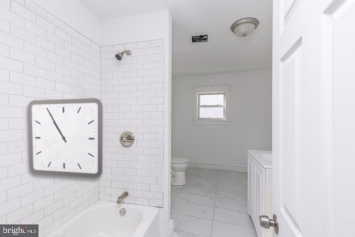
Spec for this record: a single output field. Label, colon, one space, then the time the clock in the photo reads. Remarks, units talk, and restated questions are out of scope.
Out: 10:55
